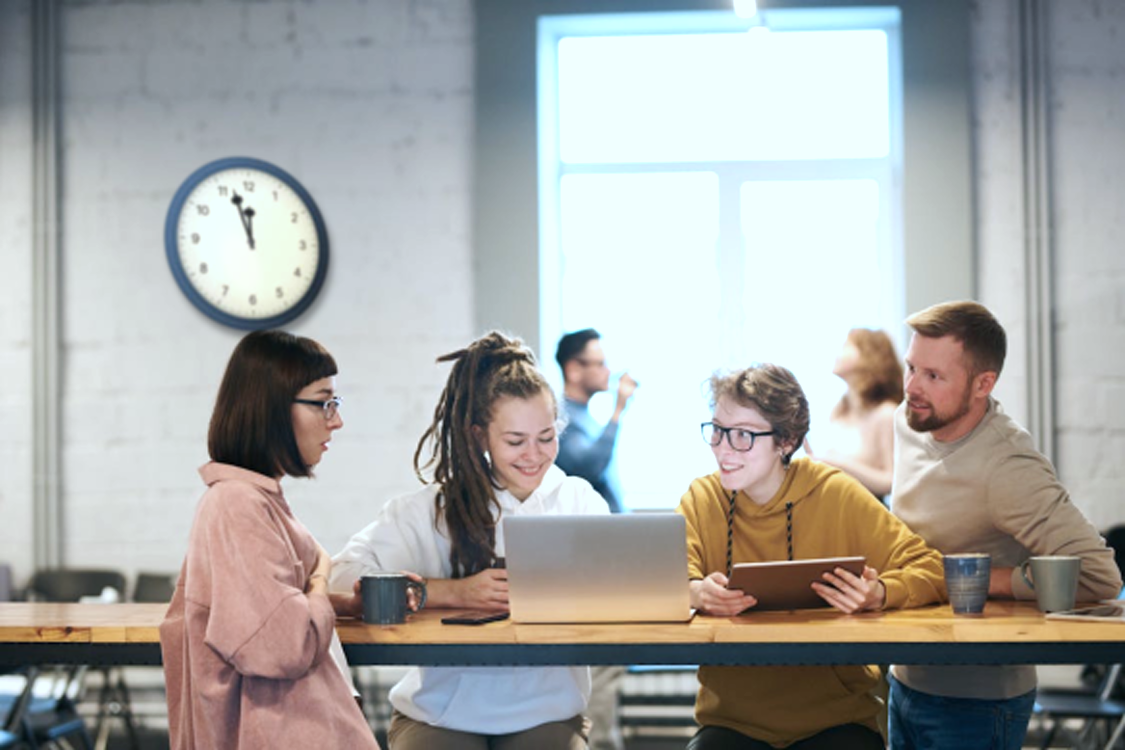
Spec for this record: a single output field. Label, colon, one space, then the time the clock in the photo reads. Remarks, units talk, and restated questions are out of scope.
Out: 11:57
